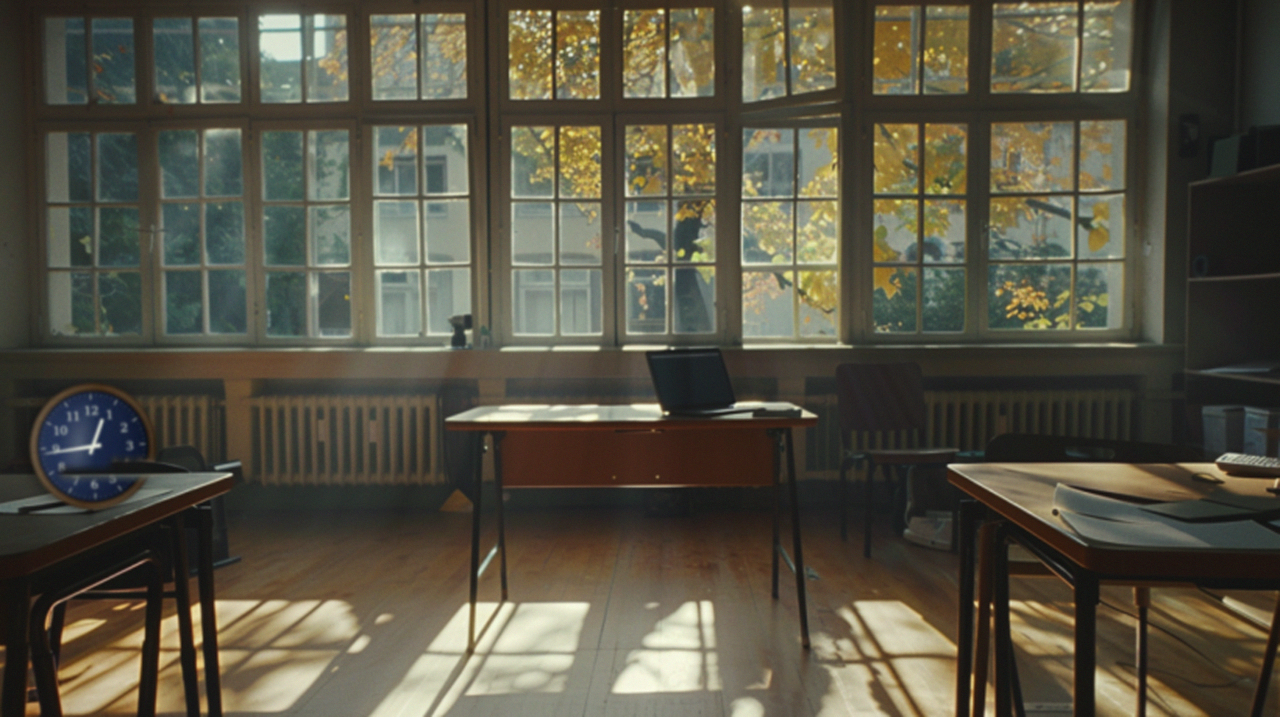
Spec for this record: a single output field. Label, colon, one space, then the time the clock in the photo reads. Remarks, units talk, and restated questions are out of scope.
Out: 12:44
